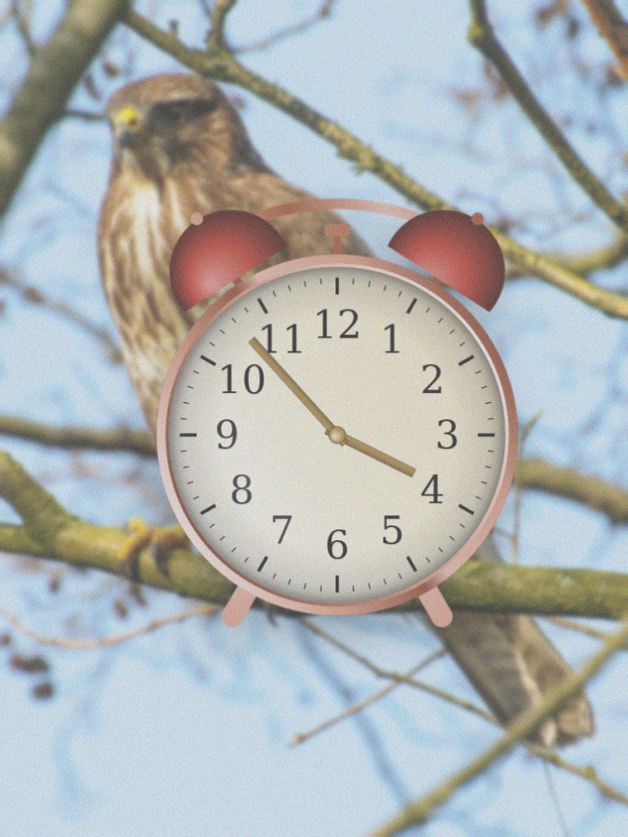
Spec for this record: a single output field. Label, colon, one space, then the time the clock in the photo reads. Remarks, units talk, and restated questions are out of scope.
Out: 3:53
